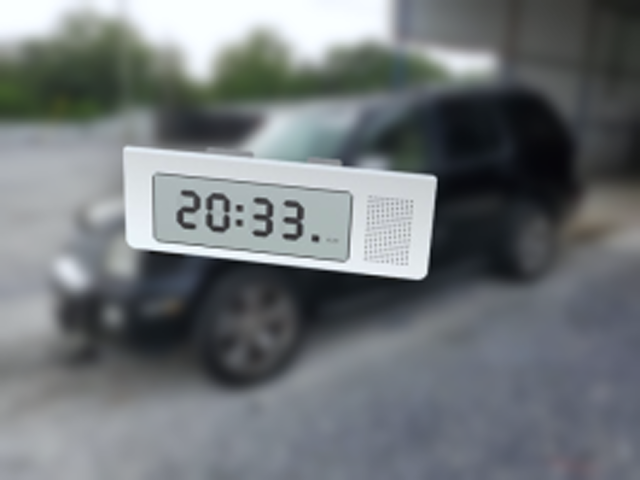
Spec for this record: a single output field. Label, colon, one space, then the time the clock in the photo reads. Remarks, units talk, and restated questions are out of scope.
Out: 20:33
